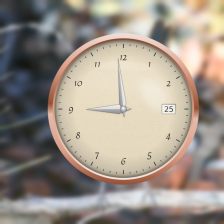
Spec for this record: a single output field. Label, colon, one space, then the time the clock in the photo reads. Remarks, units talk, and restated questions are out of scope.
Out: 8:59
